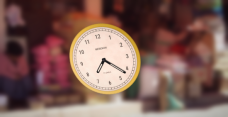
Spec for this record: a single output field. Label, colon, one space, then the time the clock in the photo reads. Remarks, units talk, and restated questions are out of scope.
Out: 7:22
